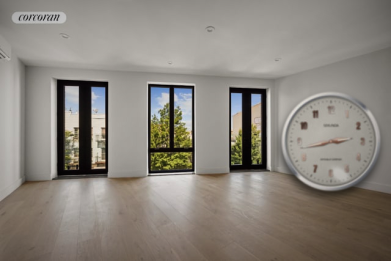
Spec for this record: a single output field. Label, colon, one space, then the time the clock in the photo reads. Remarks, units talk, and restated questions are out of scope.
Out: 2:43
